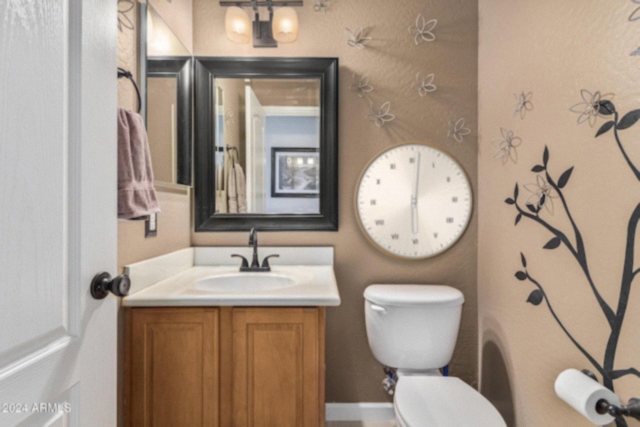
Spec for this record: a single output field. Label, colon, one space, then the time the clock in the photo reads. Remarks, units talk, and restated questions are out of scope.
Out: 6:01
